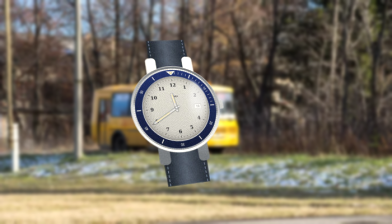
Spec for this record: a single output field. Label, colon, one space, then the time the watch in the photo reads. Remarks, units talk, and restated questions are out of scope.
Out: 11:40
